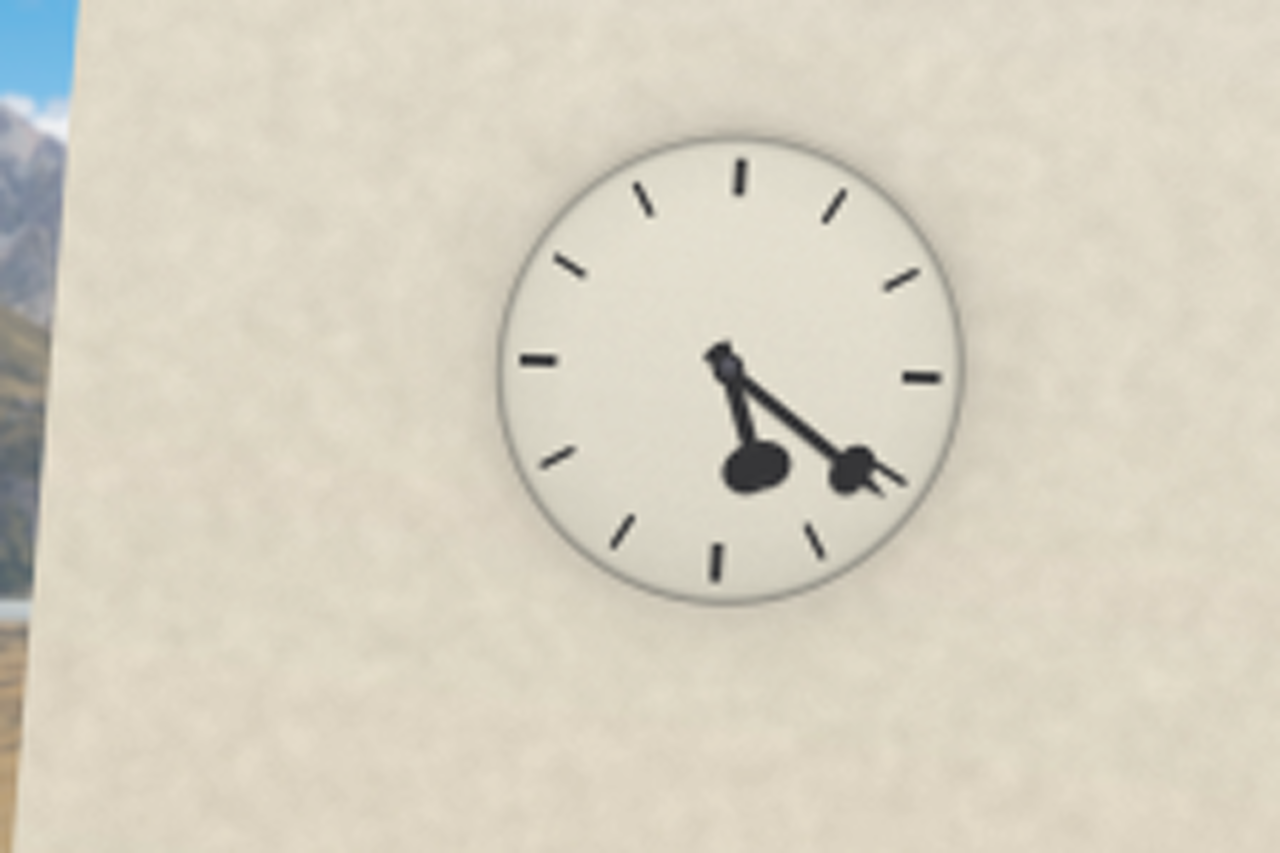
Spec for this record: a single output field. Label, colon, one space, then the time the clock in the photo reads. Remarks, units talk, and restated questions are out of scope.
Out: 5:21
